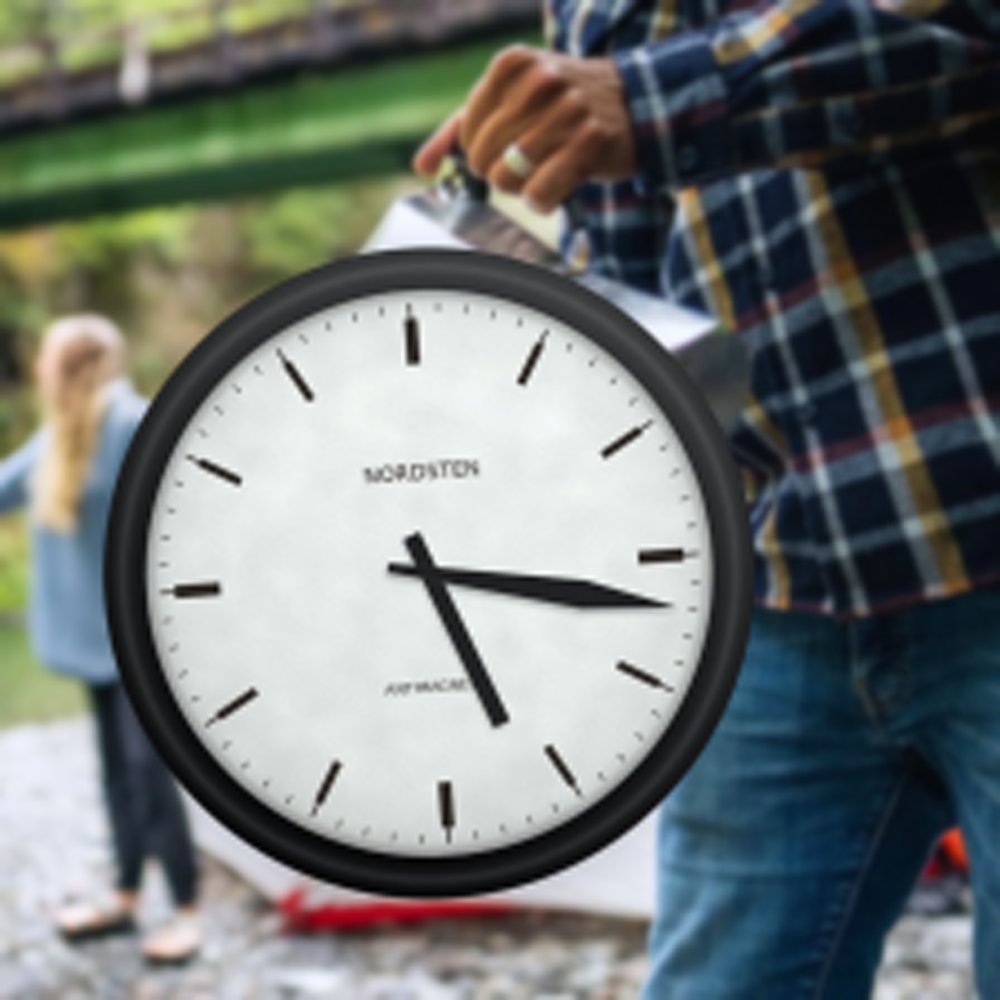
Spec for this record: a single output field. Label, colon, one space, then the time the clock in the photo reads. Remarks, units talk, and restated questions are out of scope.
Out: 5:17
